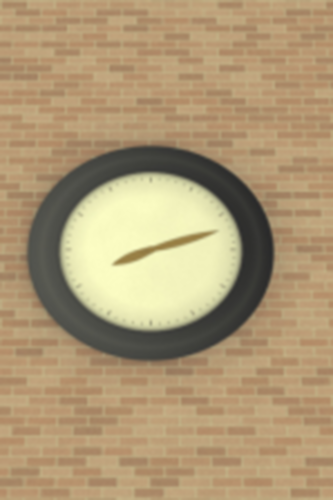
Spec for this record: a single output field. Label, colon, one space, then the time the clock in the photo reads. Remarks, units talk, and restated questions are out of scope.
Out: 8:12
